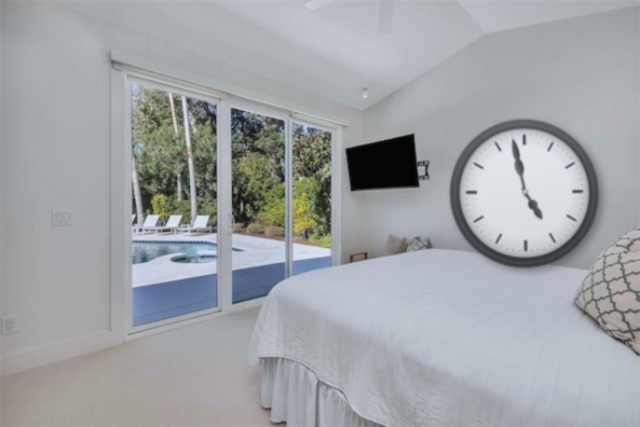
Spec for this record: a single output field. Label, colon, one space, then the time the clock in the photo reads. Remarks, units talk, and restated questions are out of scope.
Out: 4:58
